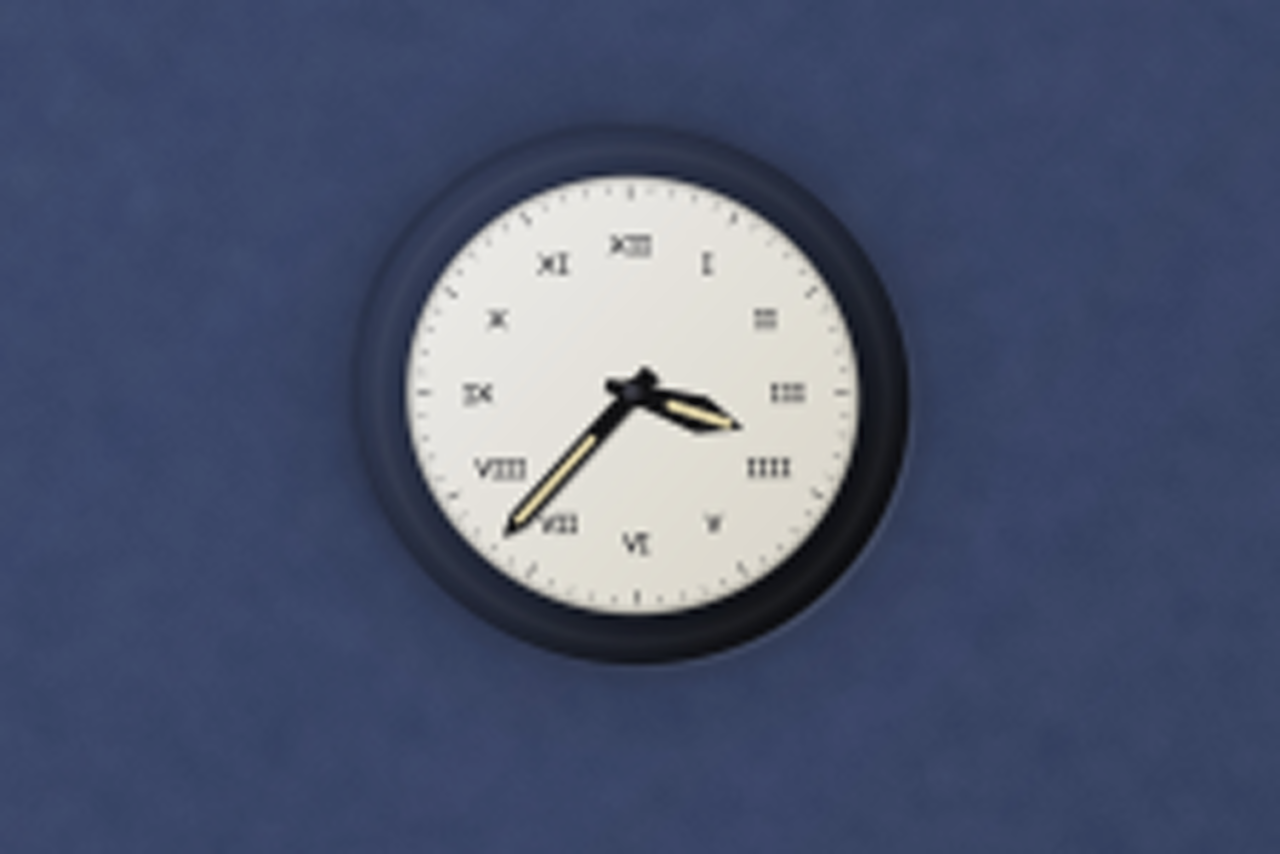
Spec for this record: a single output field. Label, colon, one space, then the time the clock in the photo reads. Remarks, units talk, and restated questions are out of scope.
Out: 3:37
